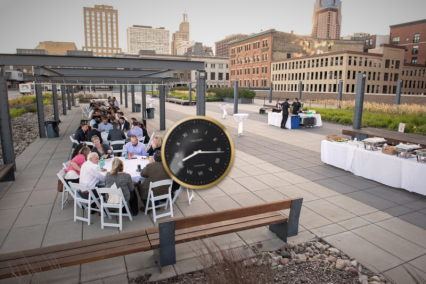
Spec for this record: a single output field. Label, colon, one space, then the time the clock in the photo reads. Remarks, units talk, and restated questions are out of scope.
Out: 8:16
